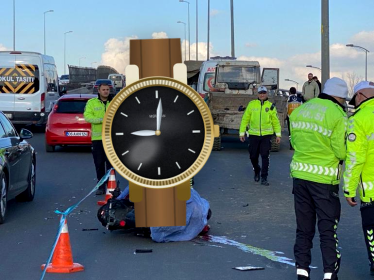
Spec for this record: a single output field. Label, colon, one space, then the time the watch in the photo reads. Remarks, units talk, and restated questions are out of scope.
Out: 9:01
